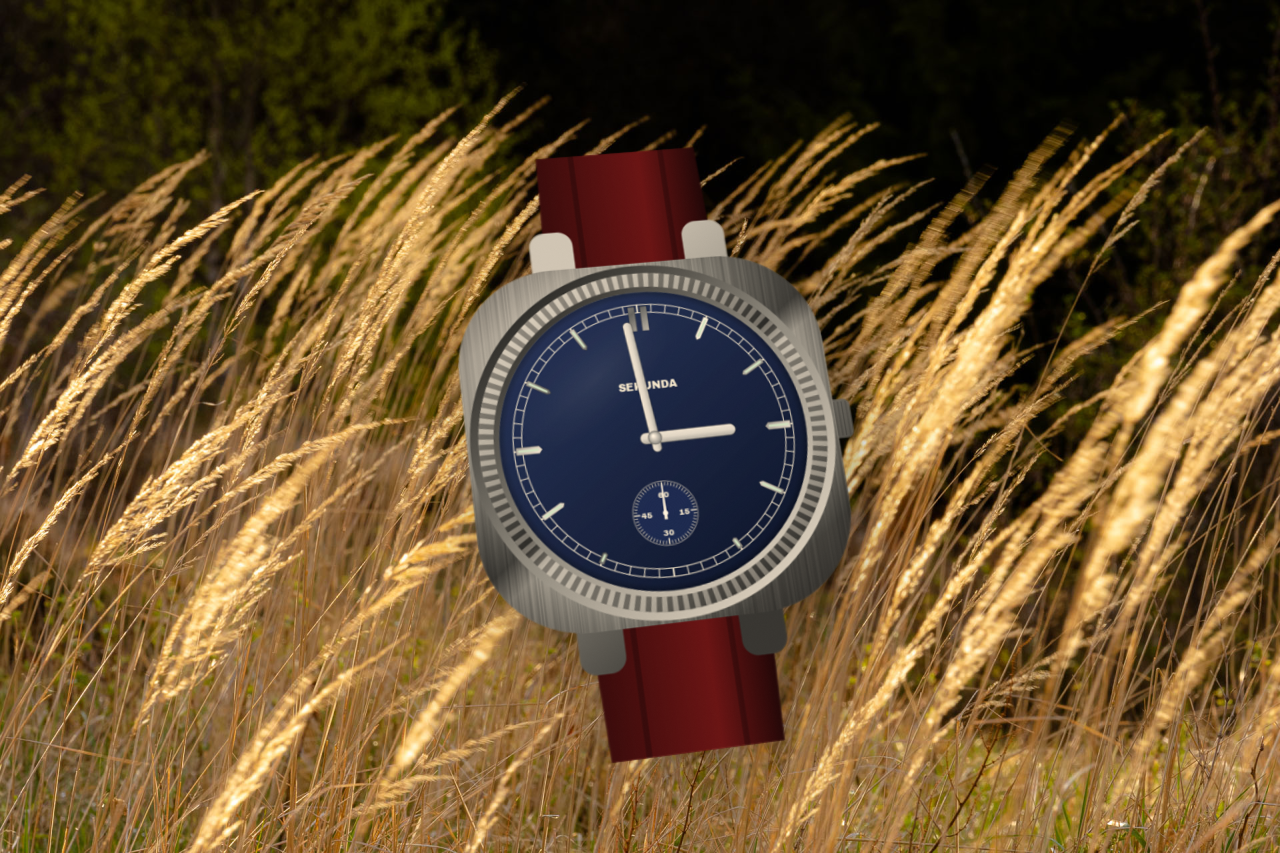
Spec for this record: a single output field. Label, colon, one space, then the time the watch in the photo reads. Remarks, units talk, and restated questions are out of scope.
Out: 2:59
